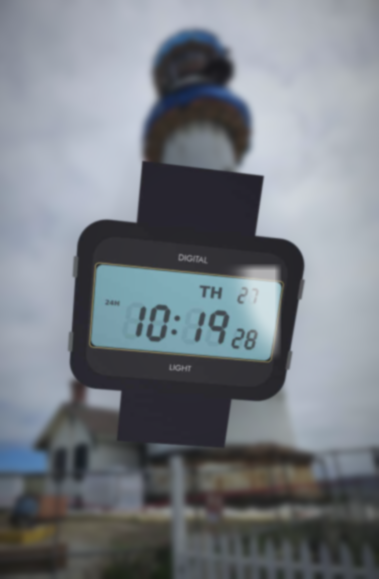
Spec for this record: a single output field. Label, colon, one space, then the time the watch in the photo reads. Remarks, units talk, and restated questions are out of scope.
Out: 10:19:28
